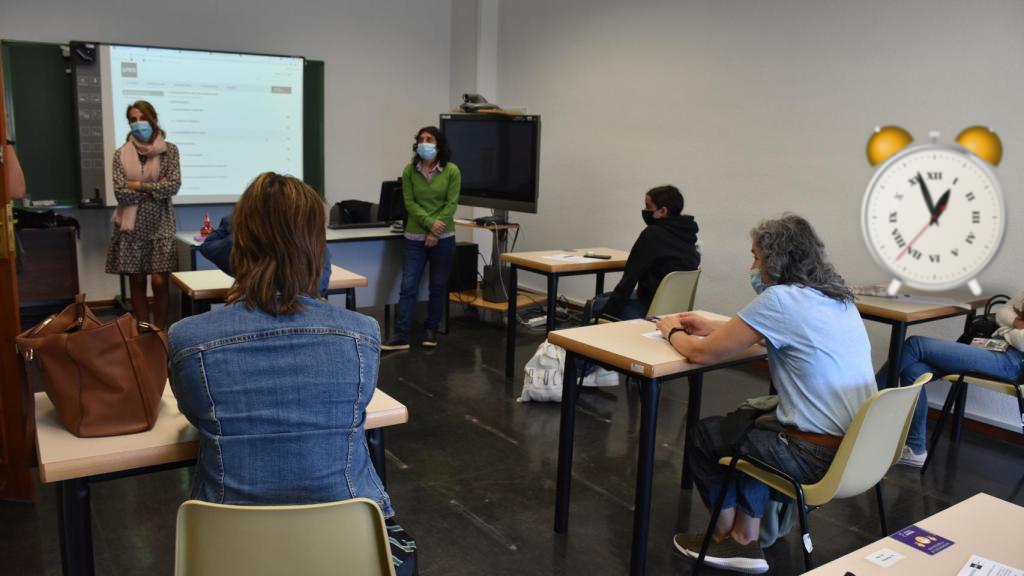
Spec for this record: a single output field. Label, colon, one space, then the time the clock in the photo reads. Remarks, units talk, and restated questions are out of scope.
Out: 12:56:37
